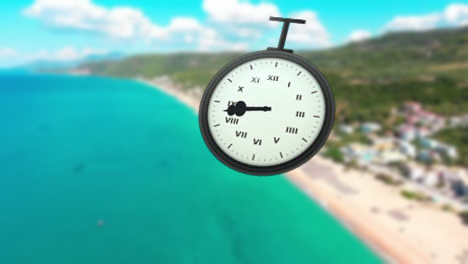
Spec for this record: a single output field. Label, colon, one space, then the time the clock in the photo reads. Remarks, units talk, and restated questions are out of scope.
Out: 8:43
